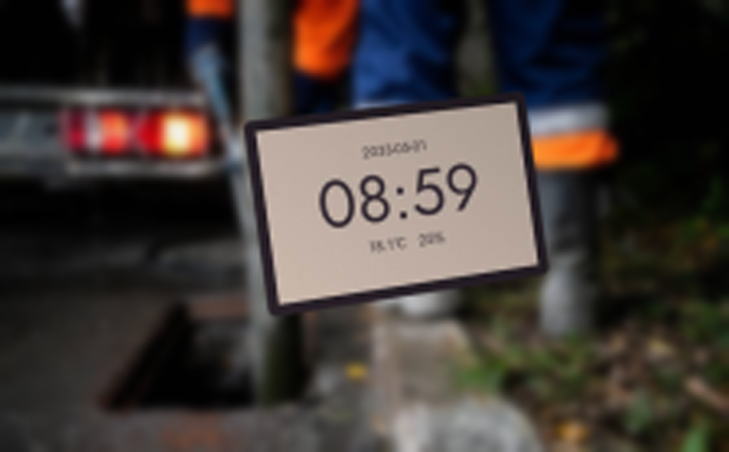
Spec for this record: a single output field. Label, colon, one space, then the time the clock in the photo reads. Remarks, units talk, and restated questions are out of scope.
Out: 8:59
